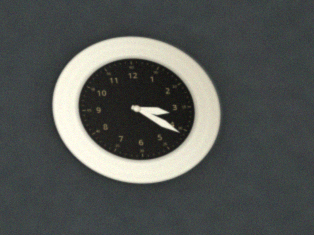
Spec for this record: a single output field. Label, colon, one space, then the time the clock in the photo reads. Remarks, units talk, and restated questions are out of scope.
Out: 3:21
